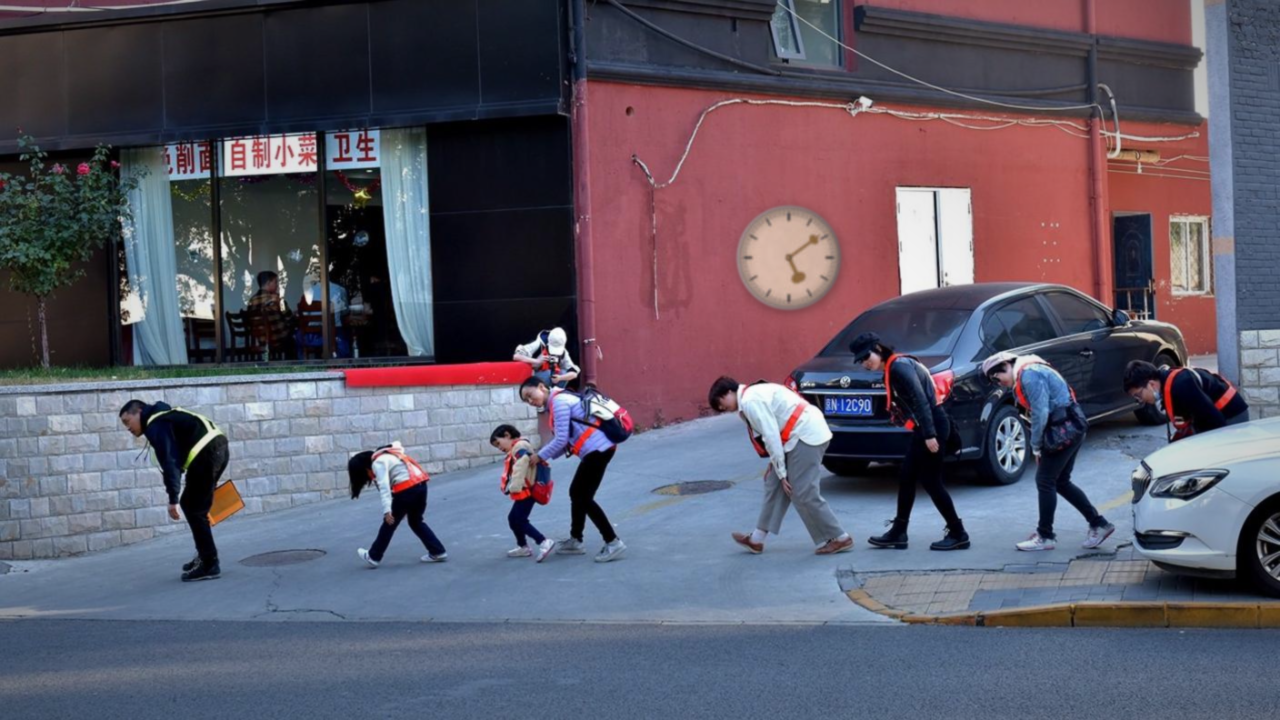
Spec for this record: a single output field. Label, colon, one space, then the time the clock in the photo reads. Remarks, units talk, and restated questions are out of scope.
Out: 5:09
